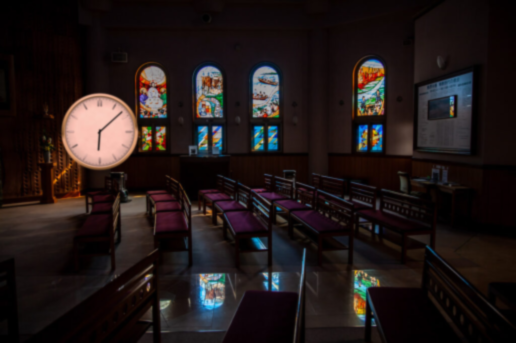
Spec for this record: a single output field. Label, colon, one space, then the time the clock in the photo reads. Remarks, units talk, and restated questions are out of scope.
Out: 6:08
